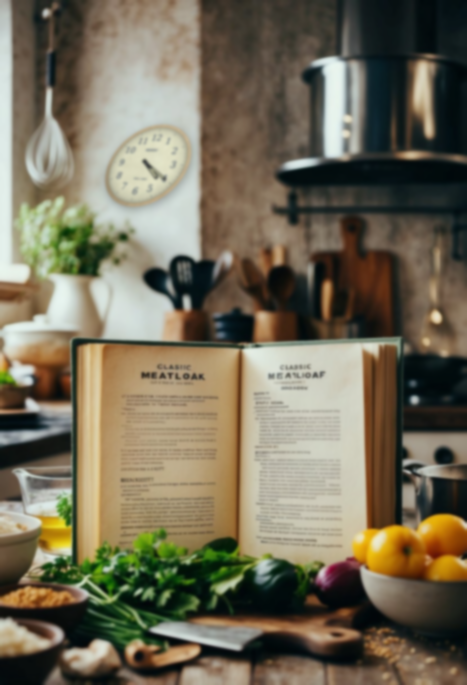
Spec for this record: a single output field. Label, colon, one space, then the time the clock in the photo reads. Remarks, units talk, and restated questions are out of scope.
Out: 4:20
